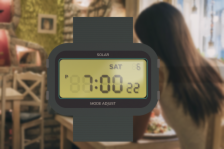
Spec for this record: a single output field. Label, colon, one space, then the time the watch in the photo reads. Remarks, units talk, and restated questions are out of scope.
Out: 7:00:22
